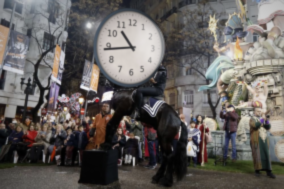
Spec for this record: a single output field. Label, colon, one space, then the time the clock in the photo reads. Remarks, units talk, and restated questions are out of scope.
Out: 10:44
